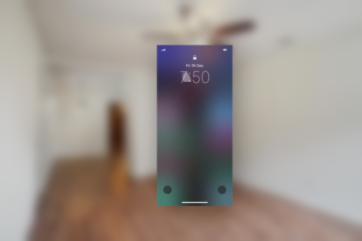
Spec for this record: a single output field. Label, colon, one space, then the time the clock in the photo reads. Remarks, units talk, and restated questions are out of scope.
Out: 7:50
